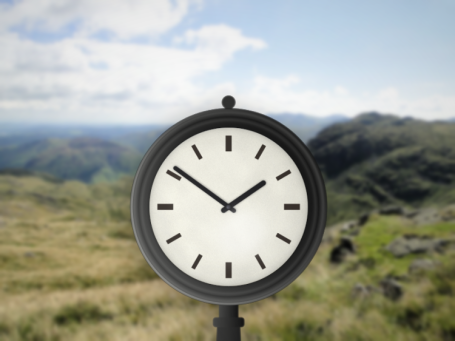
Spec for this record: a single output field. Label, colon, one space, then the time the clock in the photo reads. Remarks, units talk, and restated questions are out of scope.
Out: 1:51
